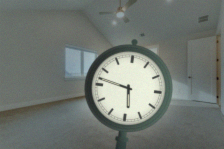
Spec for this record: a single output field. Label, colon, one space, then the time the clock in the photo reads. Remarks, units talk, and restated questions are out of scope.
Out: 5:47
